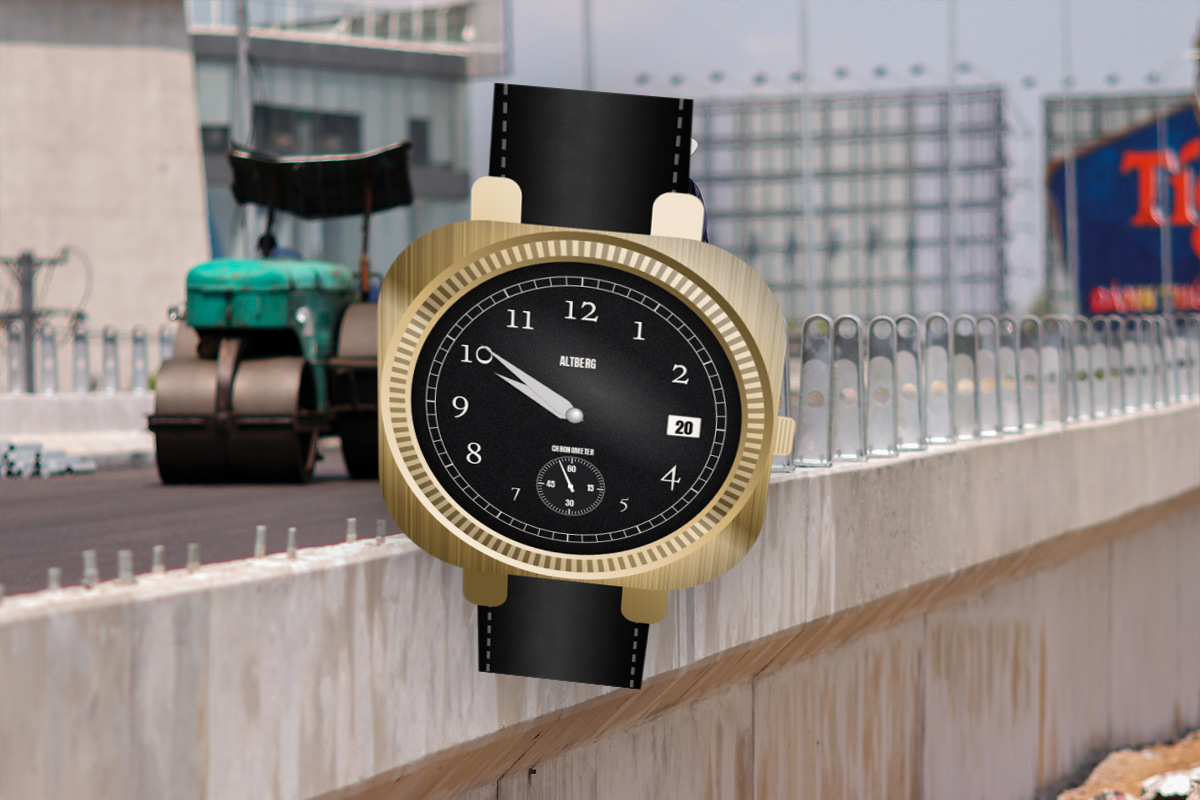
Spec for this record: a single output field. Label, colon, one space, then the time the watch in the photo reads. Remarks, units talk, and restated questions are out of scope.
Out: 9:50:56
